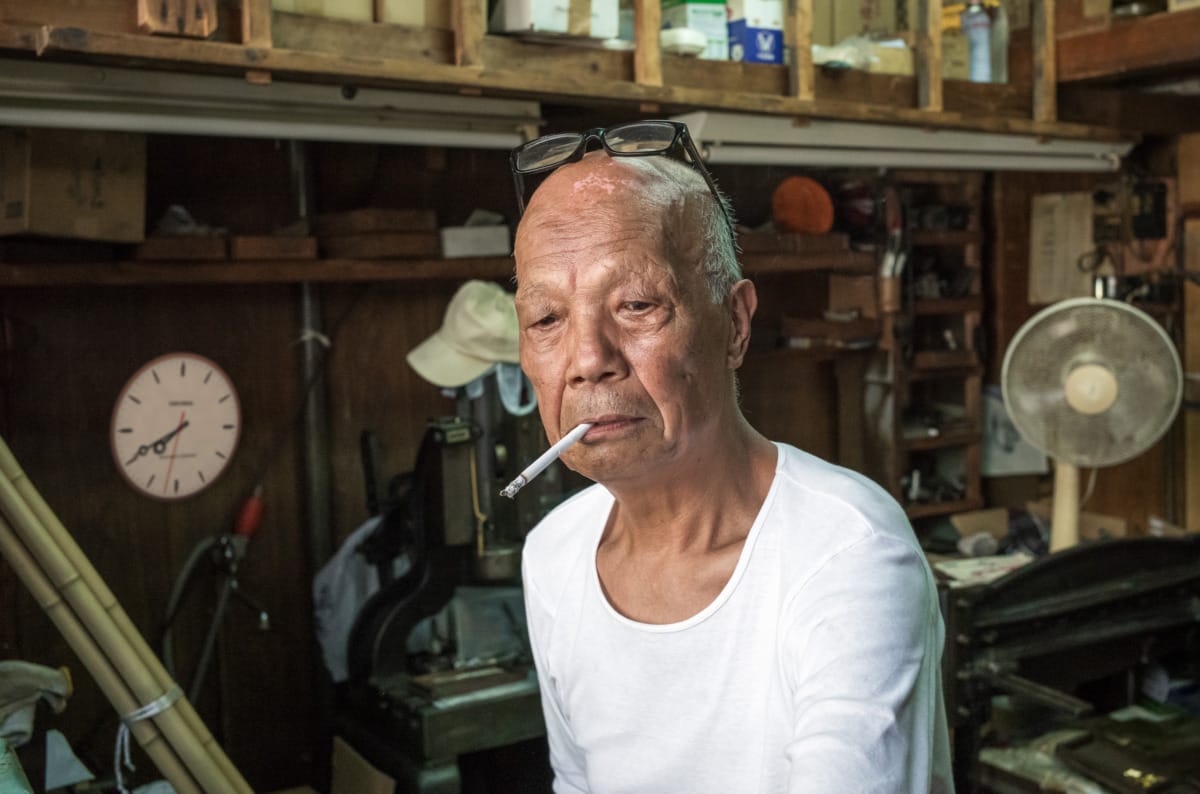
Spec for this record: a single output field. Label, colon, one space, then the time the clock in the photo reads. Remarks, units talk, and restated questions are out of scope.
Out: 7:40:32
